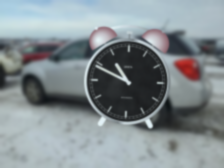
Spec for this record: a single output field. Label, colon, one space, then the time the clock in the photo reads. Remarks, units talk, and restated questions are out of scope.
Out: 10:49
